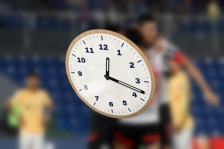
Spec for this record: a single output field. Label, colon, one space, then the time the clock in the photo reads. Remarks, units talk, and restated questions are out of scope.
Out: 12:18
